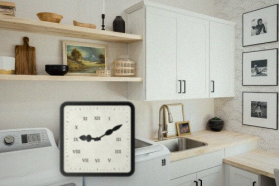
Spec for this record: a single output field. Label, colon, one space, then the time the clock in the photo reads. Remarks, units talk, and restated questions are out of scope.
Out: 9:10
